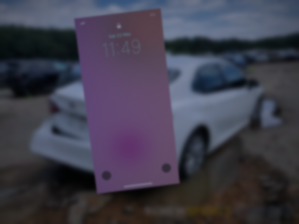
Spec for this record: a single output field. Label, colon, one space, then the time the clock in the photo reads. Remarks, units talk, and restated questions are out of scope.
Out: 11:49
